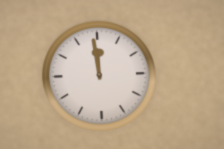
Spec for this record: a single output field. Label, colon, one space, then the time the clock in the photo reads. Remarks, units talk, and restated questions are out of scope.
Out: 11:59
